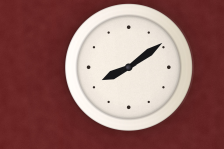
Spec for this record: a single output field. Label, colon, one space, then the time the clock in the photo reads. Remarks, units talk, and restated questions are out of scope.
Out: 8:09
